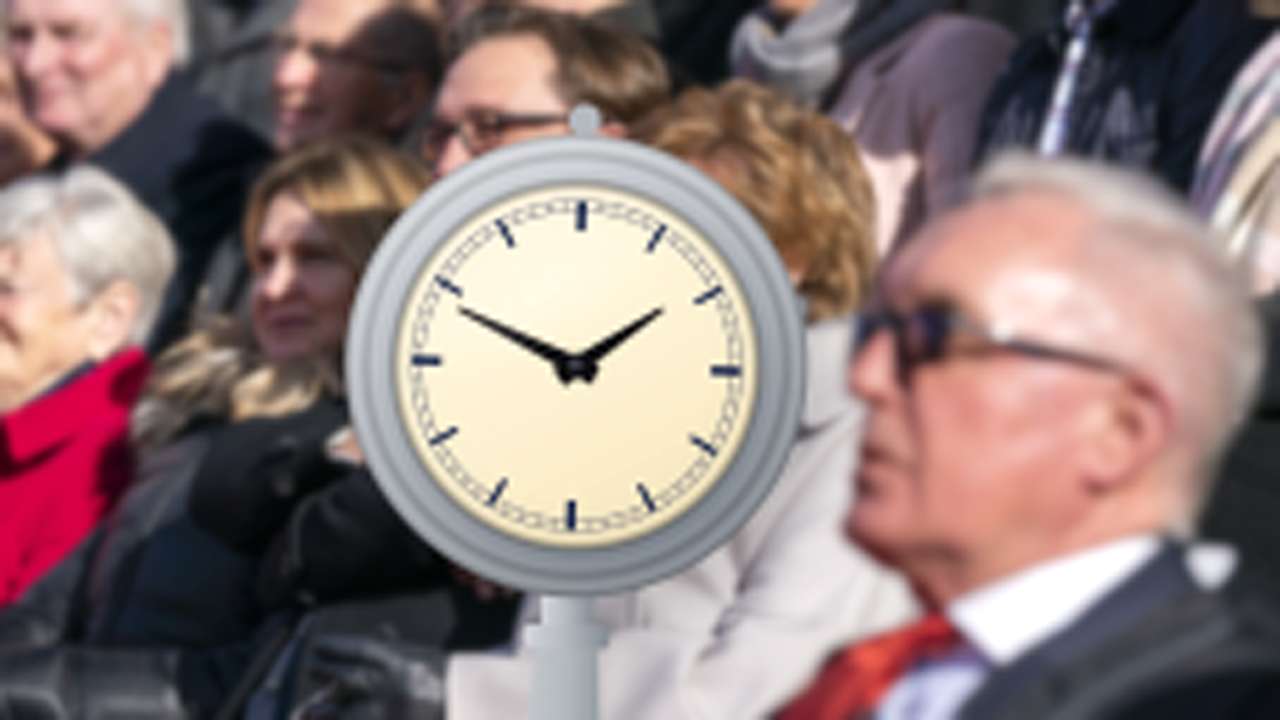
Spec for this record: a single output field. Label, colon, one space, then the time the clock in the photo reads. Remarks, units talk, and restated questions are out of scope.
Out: 1:49
